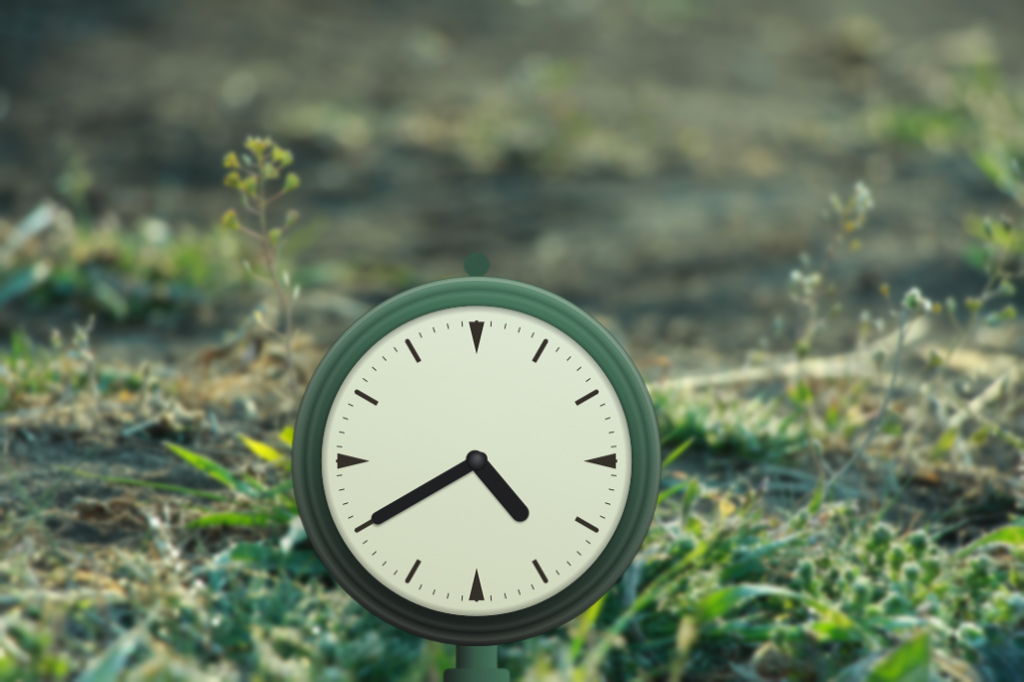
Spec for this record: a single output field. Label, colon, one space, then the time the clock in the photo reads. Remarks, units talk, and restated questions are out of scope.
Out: 4:40
